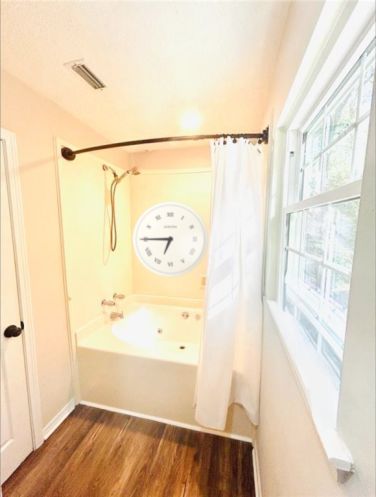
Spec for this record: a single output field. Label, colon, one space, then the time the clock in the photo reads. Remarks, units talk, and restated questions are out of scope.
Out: 6:45
